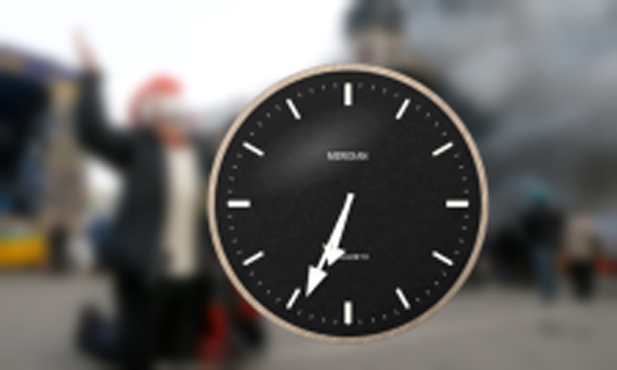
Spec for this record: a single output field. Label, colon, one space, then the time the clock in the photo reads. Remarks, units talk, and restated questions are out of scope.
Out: 6:34
